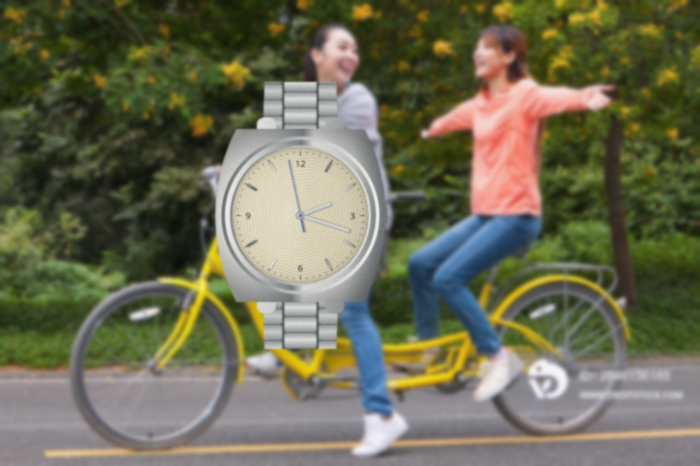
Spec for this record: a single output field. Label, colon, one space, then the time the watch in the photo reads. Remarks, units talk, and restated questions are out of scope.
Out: 2:17:58
